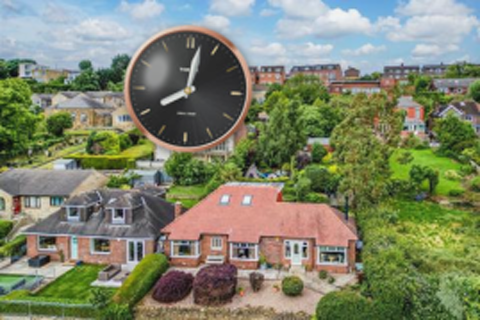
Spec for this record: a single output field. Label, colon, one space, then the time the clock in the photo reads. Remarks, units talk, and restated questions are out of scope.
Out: 8:02
